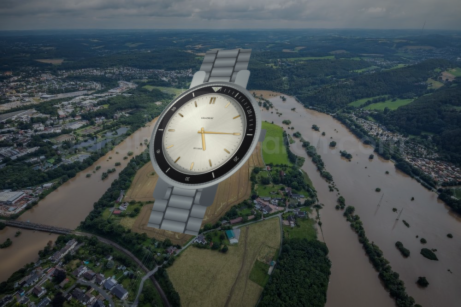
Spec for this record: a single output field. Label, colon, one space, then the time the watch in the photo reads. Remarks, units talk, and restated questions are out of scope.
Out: 5:15
